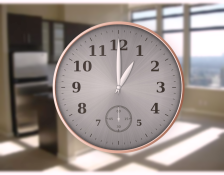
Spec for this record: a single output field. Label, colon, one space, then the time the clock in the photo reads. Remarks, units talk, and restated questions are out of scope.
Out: 1:00
